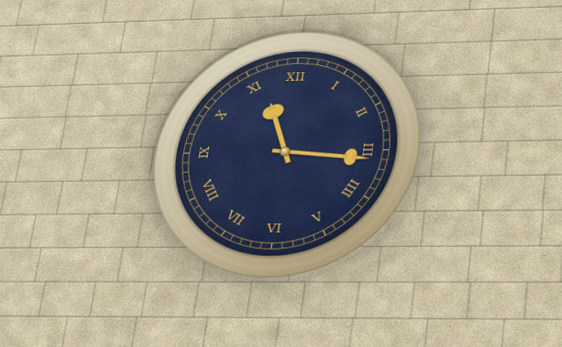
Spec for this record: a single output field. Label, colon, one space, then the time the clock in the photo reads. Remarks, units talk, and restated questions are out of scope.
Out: 11:16
